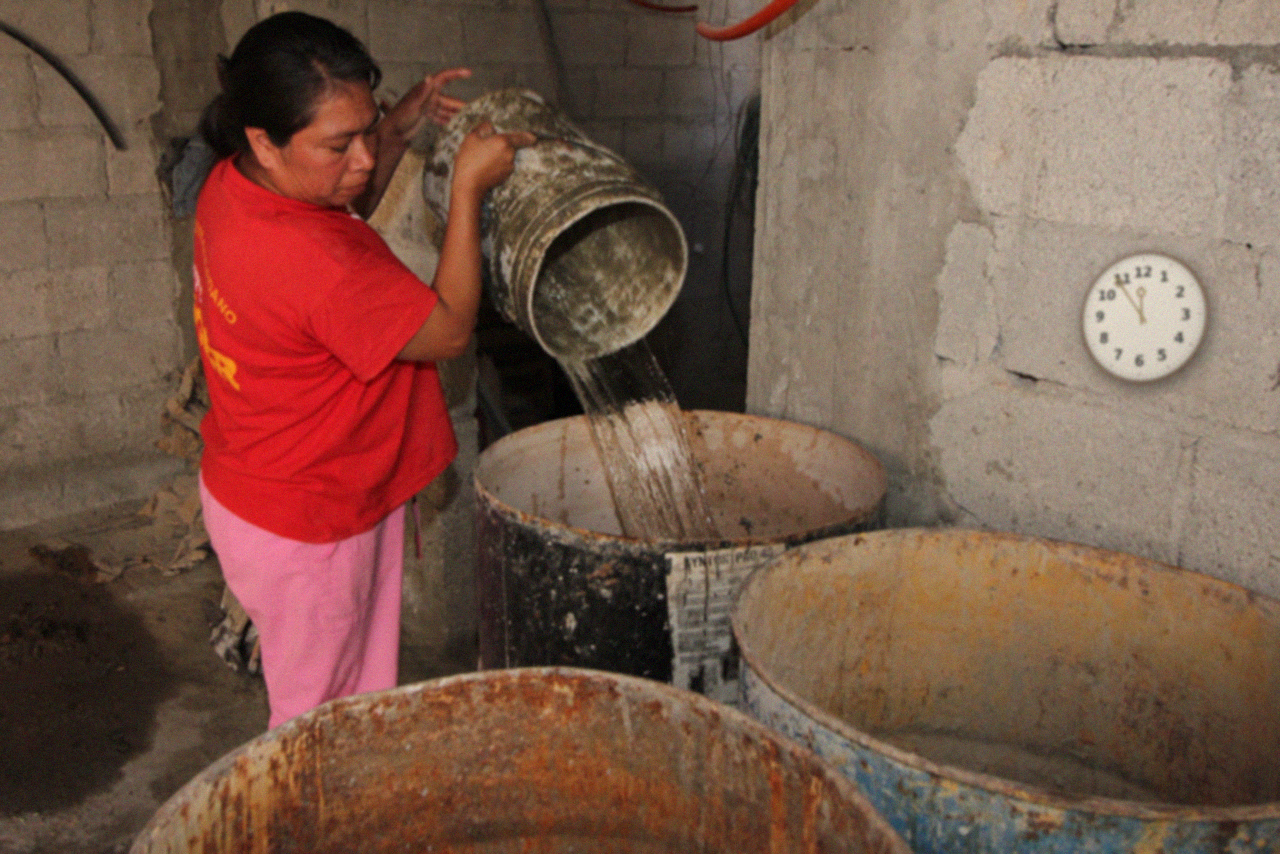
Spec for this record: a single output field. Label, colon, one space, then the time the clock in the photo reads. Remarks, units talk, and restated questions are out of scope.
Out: 11:54
